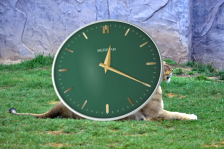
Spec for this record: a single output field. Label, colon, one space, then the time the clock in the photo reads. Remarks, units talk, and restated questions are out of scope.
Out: 12:20
